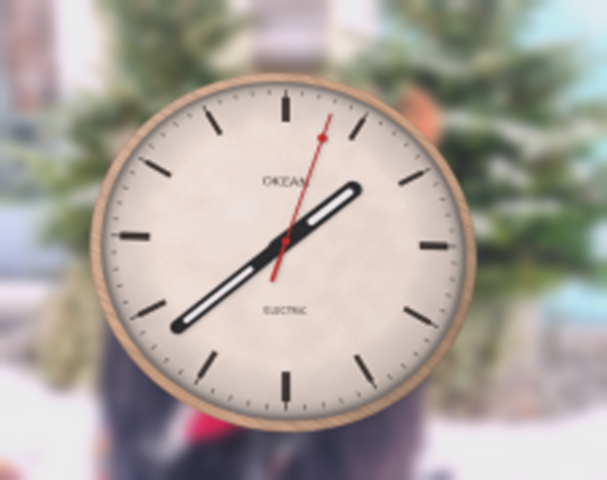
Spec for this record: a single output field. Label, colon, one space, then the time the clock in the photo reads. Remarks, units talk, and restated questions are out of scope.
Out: 1:38:03
